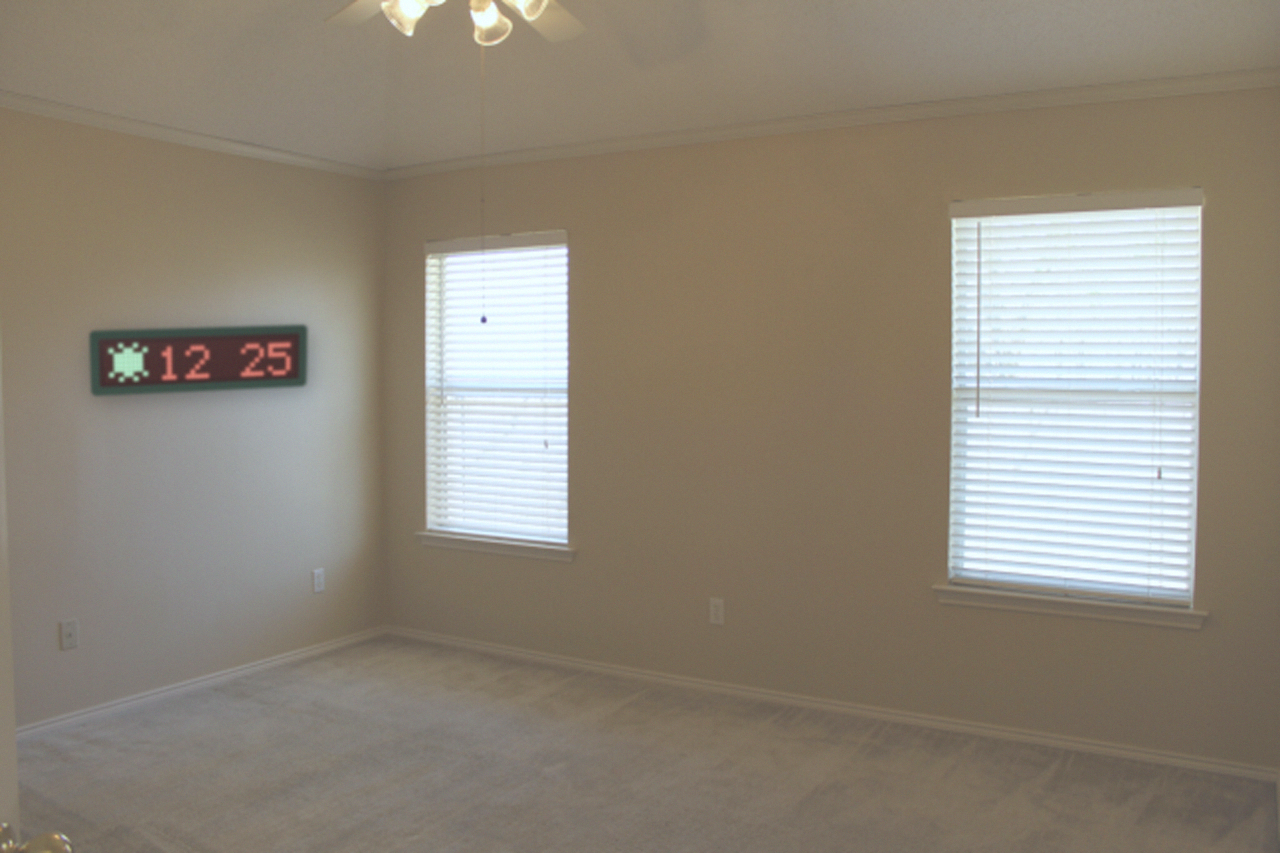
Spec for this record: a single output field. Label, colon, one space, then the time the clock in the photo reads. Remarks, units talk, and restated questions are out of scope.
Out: 12:25
